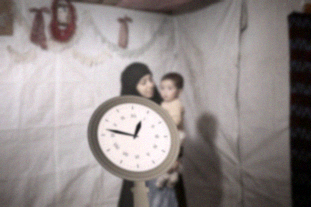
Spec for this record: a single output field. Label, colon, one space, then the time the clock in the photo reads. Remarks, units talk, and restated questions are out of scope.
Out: 12:47
